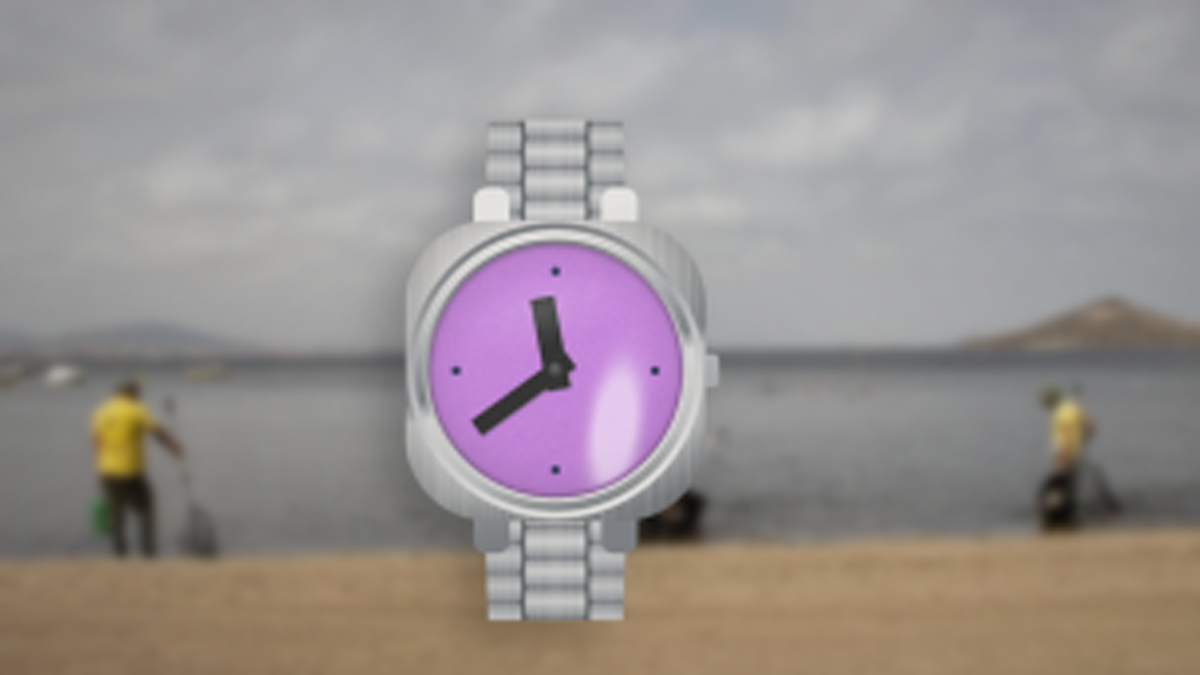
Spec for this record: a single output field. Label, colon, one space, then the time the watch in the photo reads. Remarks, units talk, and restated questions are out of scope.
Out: 11:39
